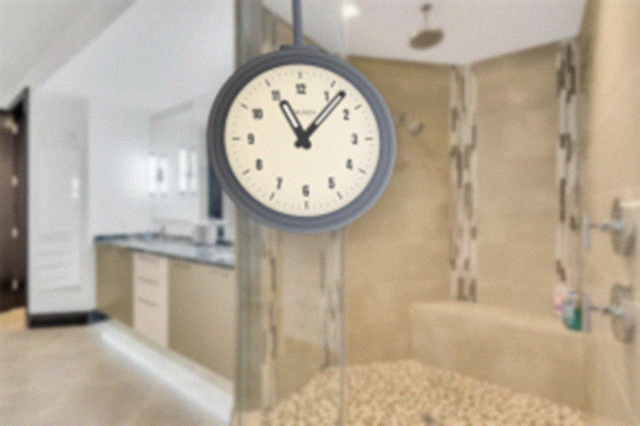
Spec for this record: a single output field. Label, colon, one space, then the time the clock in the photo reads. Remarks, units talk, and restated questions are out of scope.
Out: 11:07
